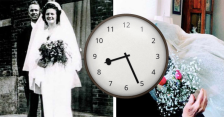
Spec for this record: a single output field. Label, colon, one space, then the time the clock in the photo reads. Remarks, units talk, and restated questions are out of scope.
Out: 8:26
